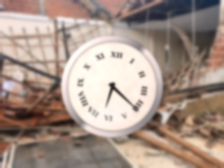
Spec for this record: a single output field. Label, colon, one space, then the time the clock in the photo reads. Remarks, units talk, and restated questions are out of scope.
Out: 6:21
